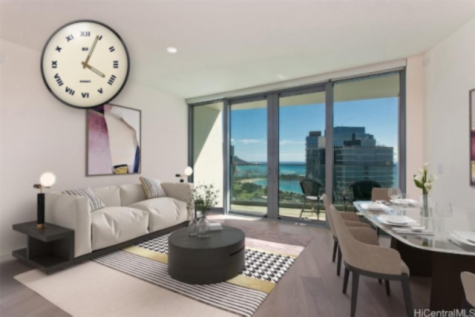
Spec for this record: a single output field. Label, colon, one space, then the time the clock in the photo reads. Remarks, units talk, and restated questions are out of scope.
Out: 4:04
